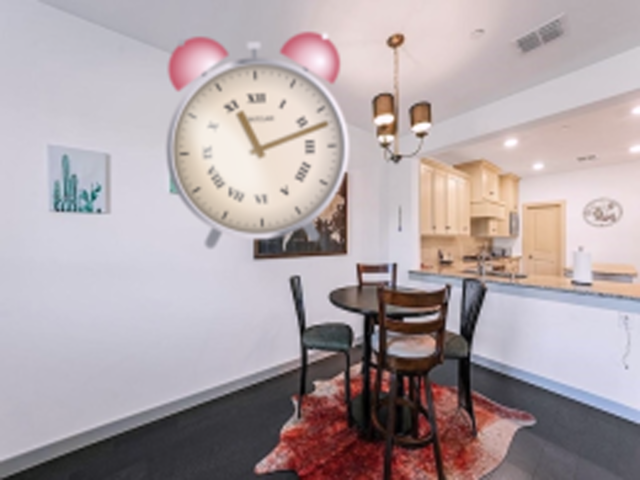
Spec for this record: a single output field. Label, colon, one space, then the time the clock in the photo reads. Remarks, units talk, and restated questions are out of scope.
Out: 11:12
